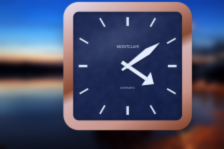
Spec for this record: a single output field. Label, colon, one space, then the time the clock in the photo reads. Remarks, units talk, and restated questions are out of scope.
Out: 4:09
